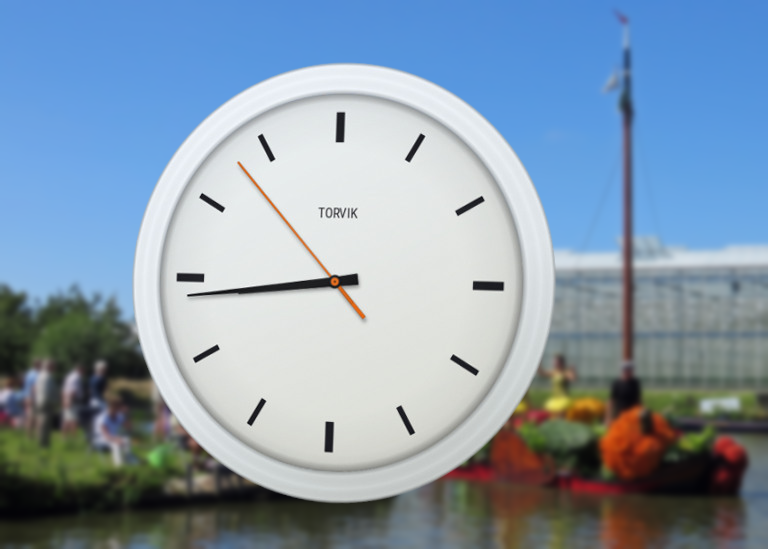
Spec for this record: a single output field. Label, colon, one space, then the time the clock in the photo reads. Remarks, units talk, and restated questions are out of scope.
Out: 8:43:53
